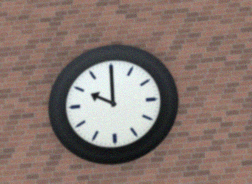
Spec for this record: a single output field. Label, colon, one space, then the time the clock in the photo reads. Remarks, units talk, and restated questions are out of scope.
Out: 10:00
